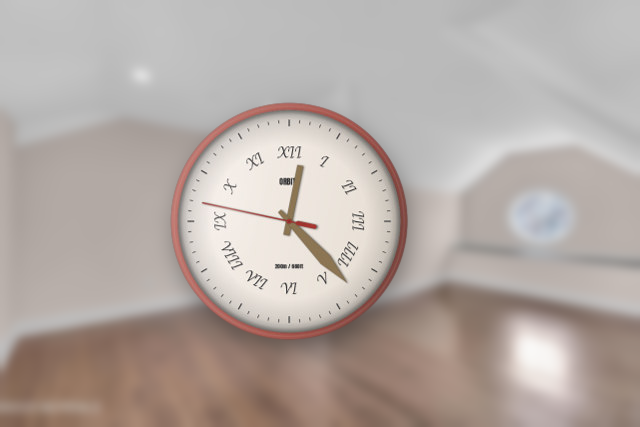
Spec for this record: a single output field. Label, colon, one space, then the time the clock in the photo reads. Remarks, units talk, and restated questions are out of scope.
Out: 12:22:47
